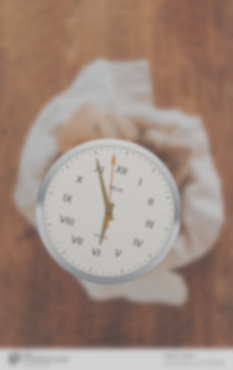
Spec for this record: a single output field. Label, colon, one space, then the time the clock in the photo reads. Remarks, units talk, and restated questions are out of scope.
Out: 5:54:58
